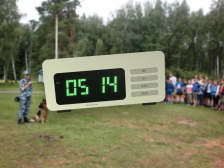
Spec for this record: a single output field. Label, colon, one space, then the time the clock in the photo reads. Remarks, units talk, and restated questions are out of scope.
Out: 5:14
